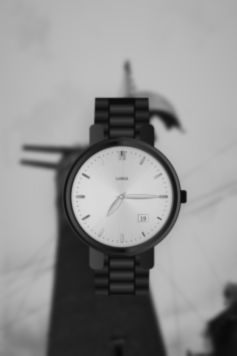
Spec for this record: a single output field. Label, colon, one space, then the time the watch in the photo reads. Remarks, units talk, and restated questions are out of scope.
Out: 7:15
